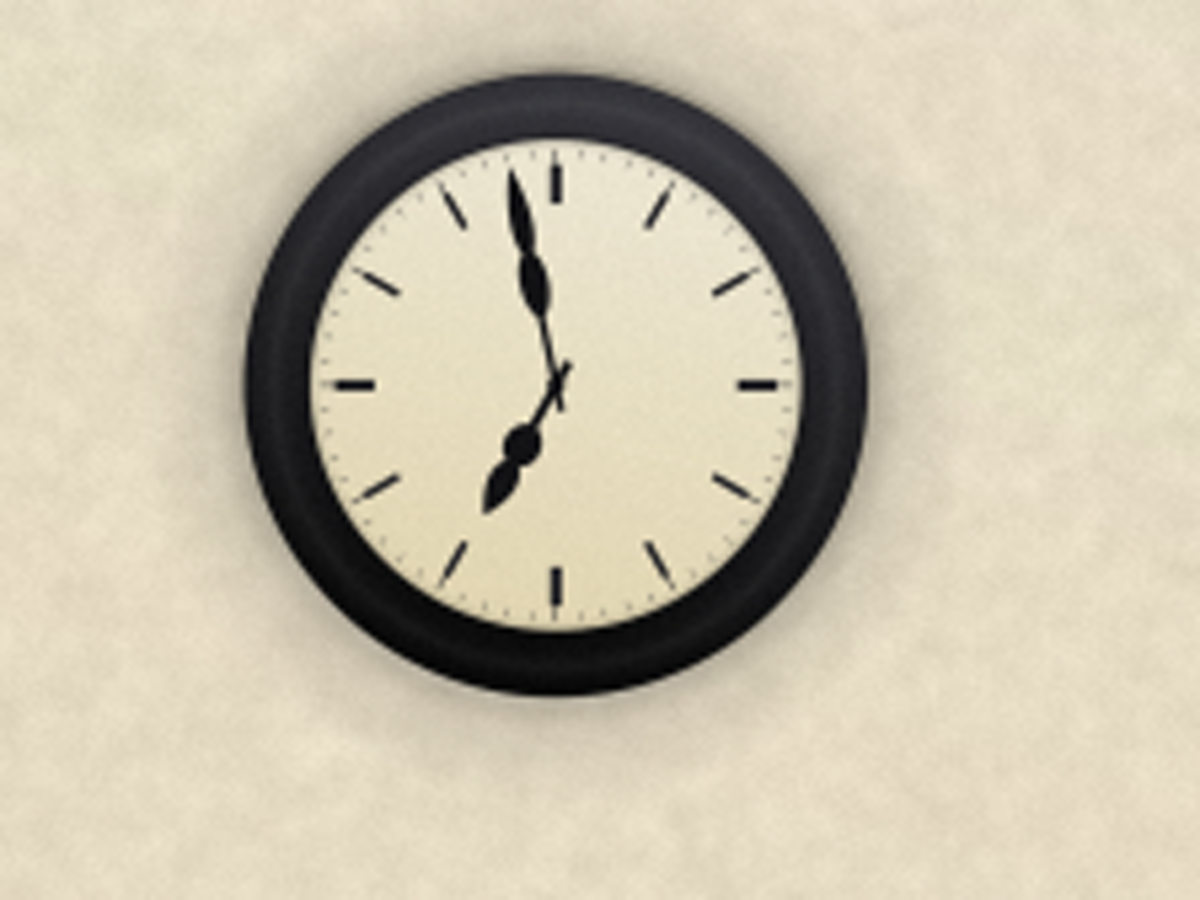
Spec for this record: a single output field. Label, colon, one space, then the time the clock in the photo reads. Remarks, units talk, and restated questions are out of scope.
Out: 6:58
